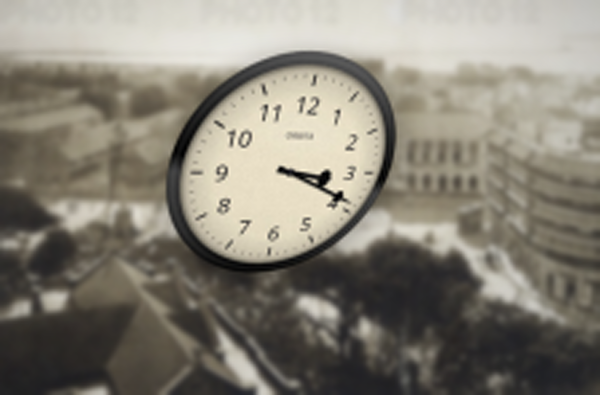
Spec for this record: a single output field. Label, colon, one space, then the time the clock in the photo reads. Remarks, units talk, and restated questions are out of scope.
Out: 3:19
